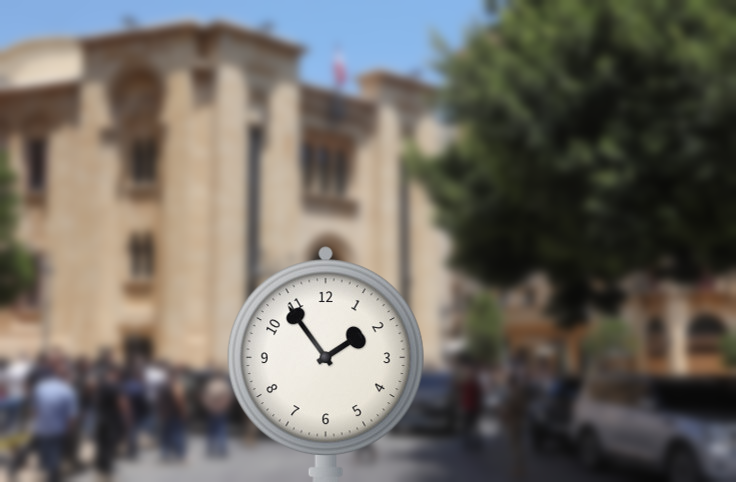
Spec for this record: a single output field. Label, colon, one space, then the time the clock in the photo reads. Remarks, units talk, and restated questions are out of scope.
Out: 1:54
